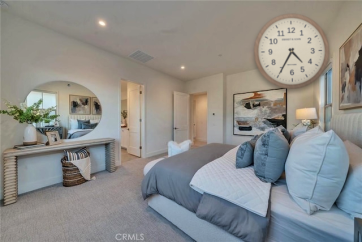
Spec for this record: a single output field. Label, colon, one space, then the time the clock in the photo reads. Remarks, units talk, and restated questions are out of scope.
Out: 4:35
